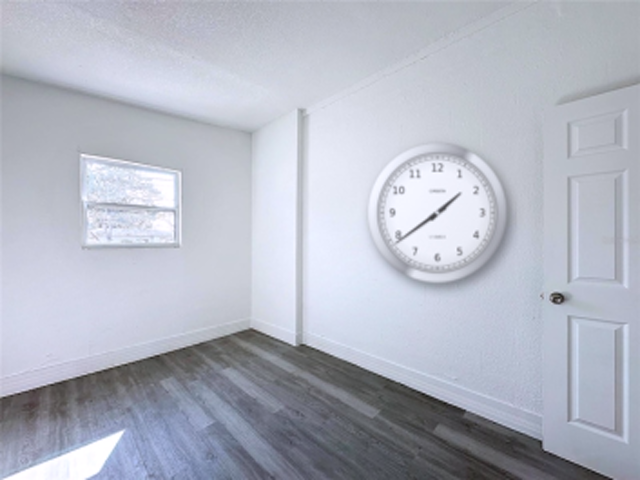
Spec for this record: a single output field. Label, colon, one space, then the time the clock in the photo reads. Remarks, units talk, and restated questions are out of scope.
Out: 1:39
